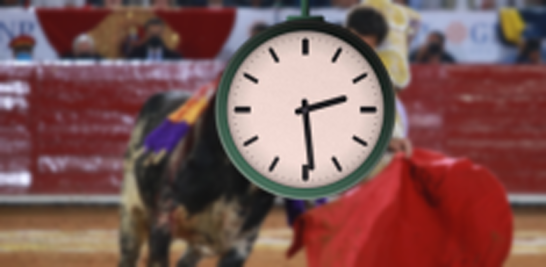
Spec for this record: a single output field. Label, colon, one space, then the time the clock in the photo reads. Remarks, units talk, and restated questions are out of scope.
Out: 2:29
